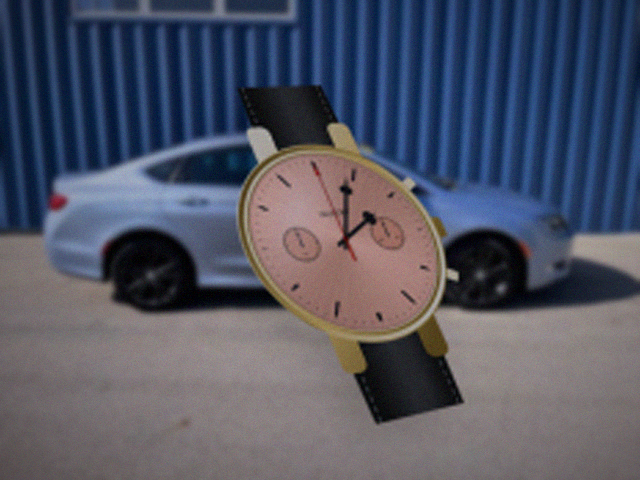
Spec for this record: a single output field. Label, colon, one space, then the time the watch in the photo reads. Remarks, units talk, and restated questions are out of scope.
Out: 2:04
